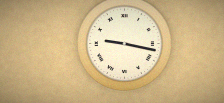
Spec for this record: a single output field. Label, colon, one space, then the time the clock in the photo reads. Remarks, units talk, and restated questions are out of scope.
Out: 9:17
